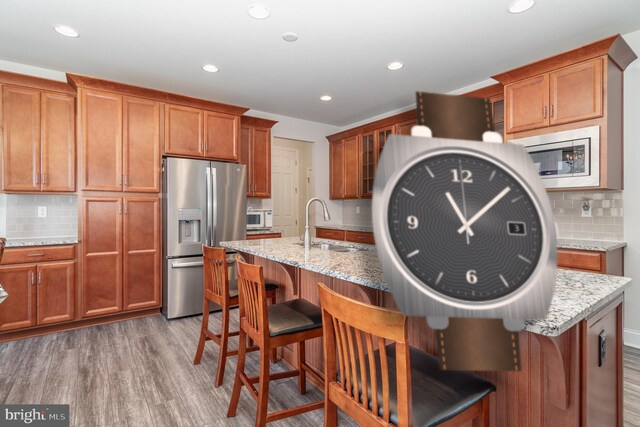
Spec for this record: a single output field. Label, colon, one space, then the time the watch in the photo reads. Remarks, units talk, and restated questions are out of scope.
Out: 11:08:00
